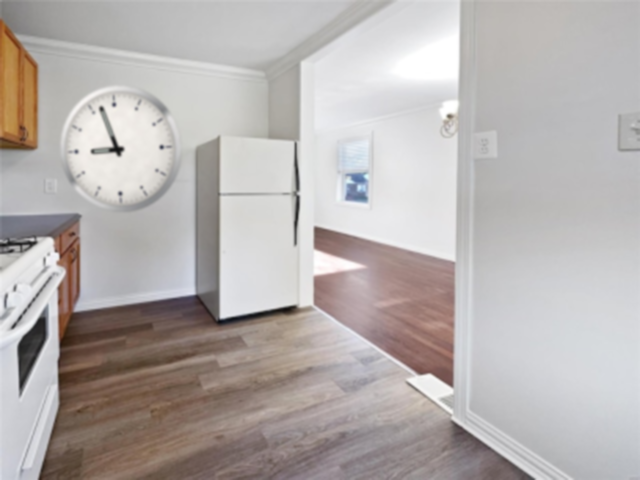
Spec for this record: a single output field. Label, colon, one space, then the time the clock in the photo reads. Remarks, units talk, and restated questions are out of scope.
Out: 8:57
